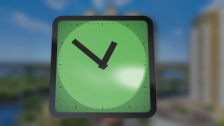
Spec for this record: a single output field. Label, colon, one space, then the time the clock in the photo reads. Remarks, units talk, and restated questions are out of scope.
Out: 12:52
